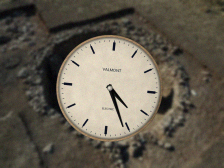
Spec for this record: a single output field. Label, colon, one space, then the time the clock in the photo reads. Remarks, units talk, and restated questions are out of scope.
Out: 4:26
